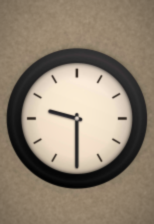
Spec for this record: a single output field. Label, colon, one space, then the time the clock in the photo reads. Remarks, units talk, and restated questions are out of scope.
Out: 9:30
